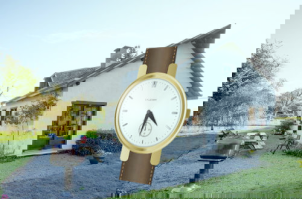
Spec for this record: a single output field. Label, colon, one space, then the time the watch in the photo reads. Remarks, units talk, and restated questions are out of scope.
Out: 4:32
